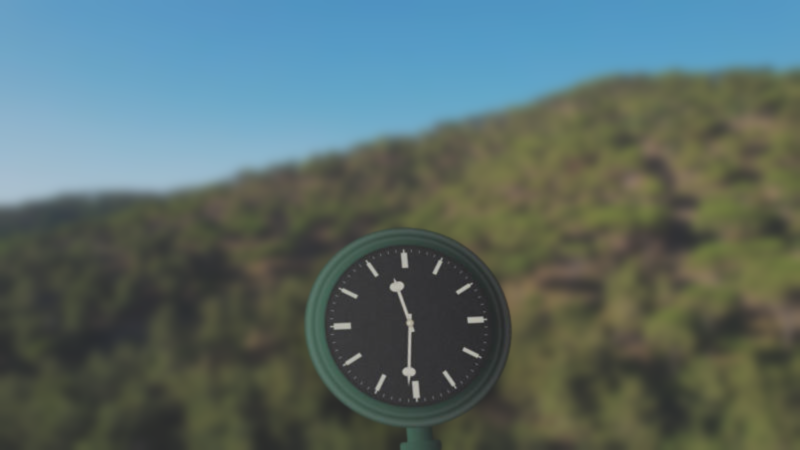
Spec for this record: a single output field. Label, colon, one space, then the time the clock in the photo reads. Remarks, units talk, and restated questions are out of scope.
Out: 11:31
